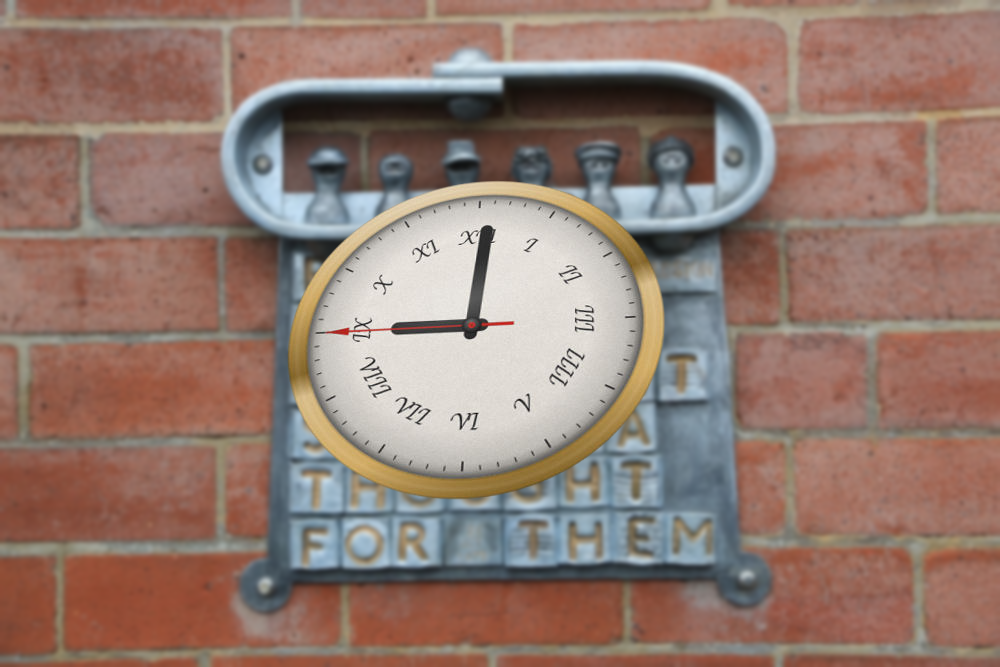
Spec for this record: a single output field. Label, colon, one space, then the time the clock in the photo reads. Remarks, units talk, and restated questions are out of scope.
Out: 9:00:45
